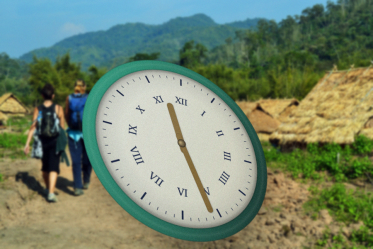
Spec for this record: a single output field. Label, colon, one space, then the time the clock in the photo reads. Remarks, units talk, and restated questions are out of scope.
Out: 11:26
